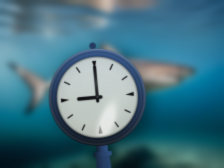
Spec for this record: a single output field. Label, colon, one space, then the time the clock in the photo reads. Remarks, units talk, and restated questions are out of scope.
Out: 9:00
